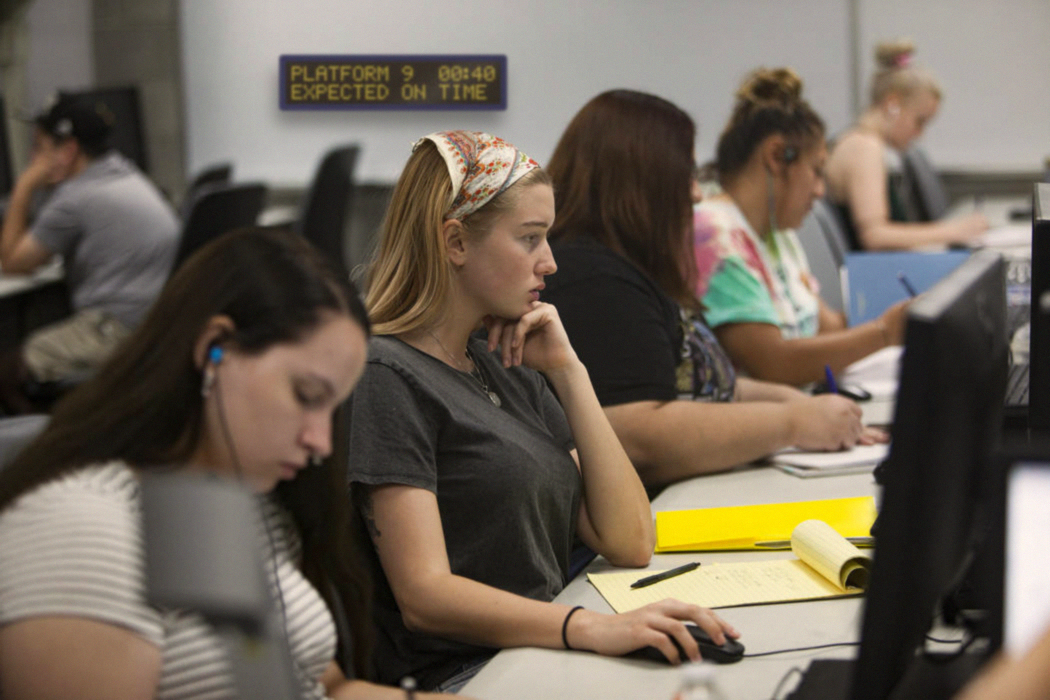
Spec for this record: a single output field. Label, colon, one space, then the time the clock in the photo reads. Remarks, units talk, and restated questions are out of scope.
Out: 0:40
